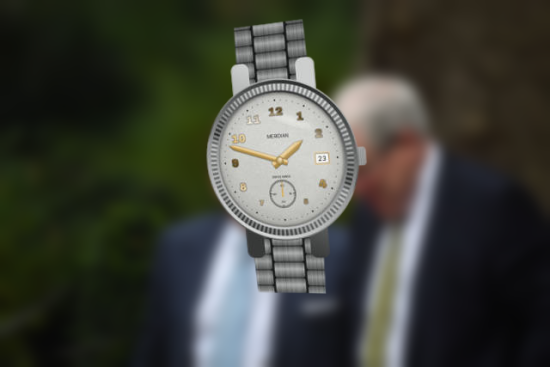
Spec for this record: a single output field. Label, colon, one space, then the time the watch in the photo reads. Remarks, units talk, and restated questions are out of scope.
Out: 1:48
